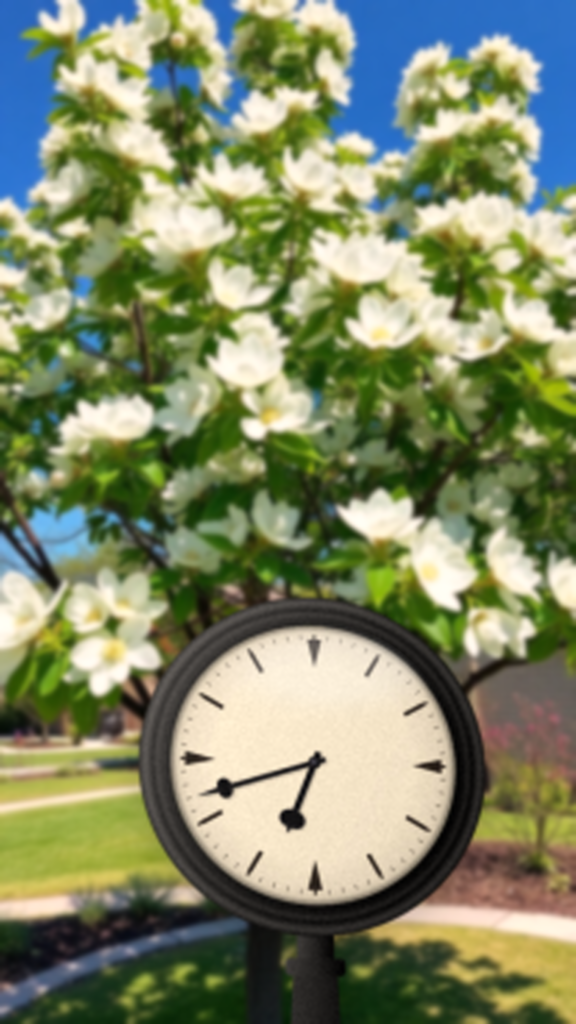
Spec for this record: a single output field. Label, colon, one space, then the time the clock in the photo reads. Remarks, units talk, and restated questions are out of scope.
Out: 6:42
